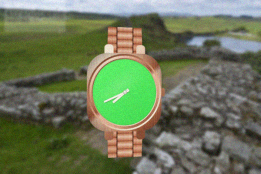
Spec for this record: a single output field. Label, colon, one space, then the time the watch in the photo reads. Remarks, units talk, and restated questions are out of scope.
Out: 7:41
